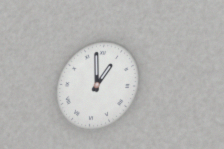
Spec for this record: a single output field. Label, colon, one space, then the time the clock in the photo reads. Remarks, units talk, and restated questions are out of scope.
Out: 12:58
